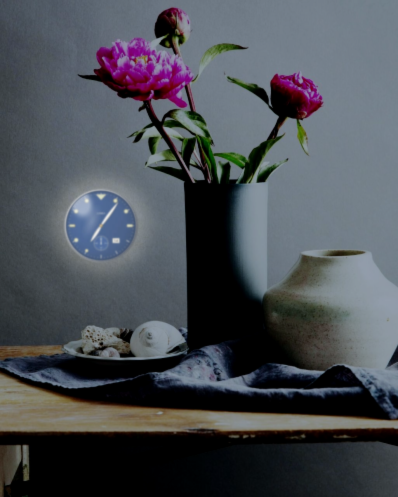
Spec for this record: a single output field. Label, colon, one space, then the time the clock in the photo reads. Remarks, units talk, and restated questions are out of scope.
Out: 7:06
